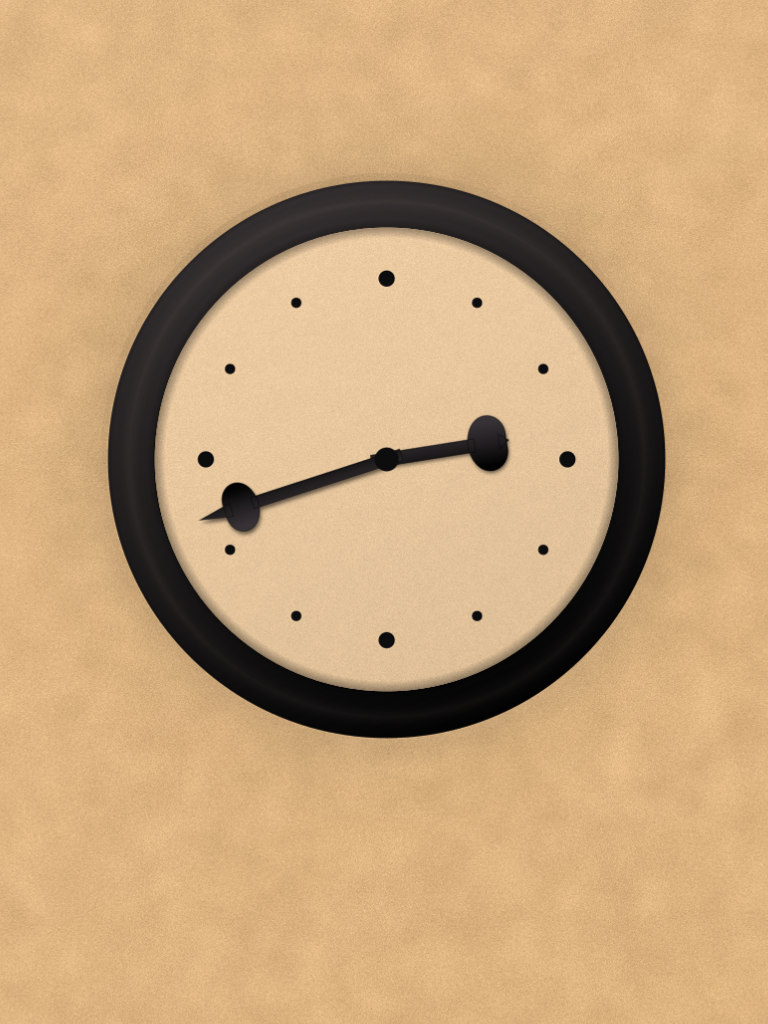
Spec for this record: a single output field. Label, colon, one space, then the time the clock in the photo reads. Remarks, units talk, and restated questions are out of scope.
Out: 2:42
